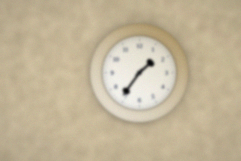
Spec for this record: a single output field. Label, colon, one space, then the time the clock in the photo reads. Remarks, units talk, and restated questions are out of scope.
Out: 1:36
